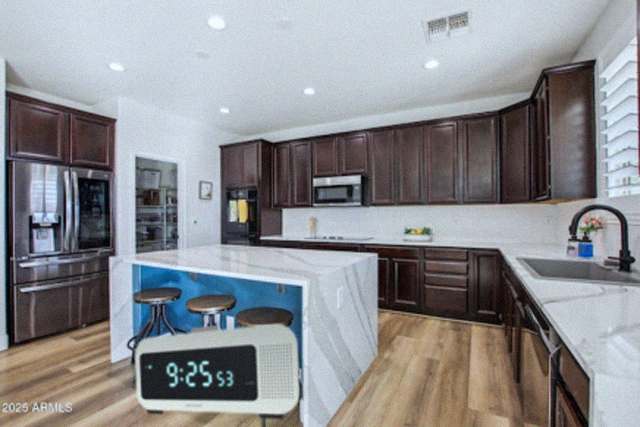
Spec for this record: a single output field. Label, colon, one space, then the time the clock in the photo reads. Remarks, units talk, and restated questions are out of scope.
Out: 9:25:53
